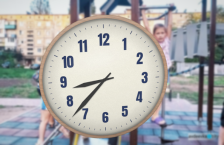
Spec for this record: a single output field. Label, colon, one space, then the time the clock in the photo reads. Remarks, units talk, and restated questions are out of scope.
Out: 8:37
